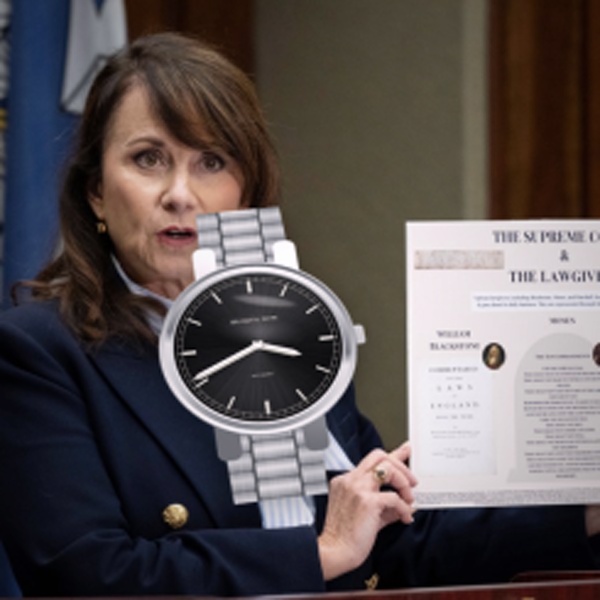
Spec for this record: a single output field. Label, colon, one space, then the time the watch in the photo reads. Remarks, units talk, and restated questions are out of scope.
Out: 3:41
